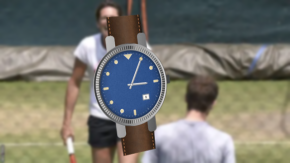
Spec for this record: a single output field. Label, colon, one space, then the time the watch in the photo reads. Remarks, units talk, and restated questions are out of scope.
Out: 3:05
